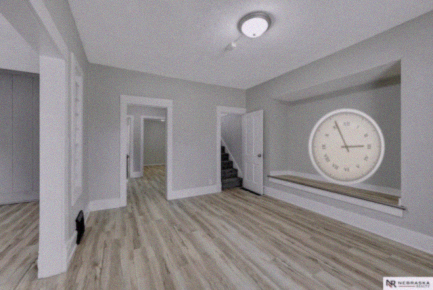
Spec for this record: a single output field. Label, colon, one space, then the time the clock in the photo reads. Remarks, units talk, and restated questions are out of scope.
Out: 2:56
